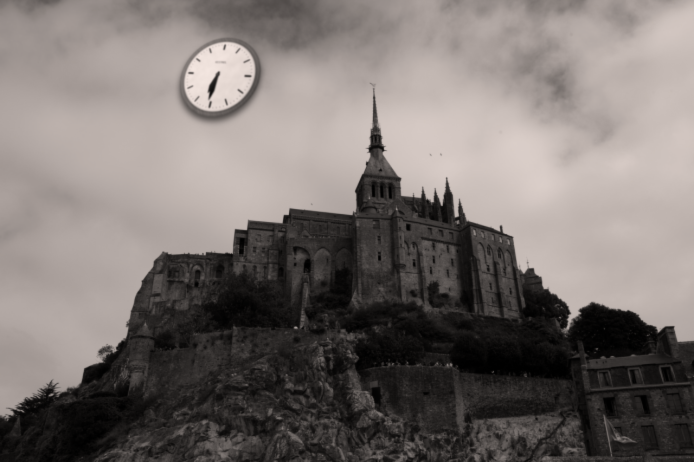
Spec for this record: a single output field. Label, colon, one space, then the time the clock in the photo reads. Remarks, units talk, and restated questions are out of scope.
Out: 6:31
